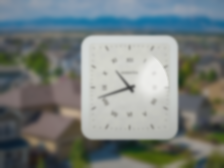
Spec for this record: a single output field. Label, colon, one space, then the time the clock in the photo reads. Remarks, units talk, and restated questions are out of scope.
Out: 10:42
